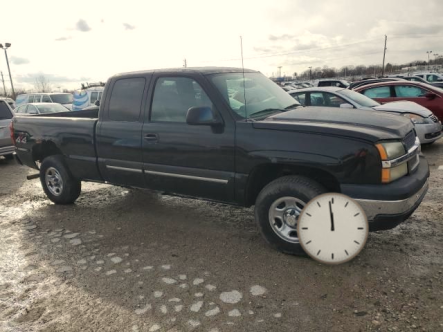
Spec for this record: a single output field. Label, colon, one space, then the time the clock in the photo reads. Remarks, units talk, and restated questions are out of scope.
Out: 11:59
